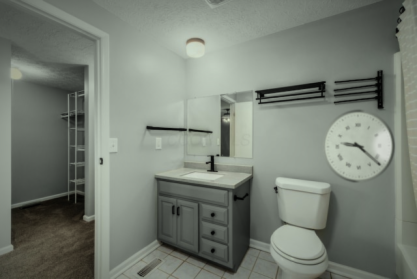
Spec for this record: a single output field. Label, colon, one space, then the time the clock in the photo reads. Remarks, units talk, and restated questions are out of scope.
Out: 9:22
